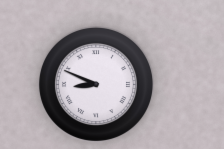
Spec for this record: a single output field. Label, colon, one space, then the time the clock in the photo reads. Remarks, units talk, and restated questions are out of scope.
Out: 8:49
